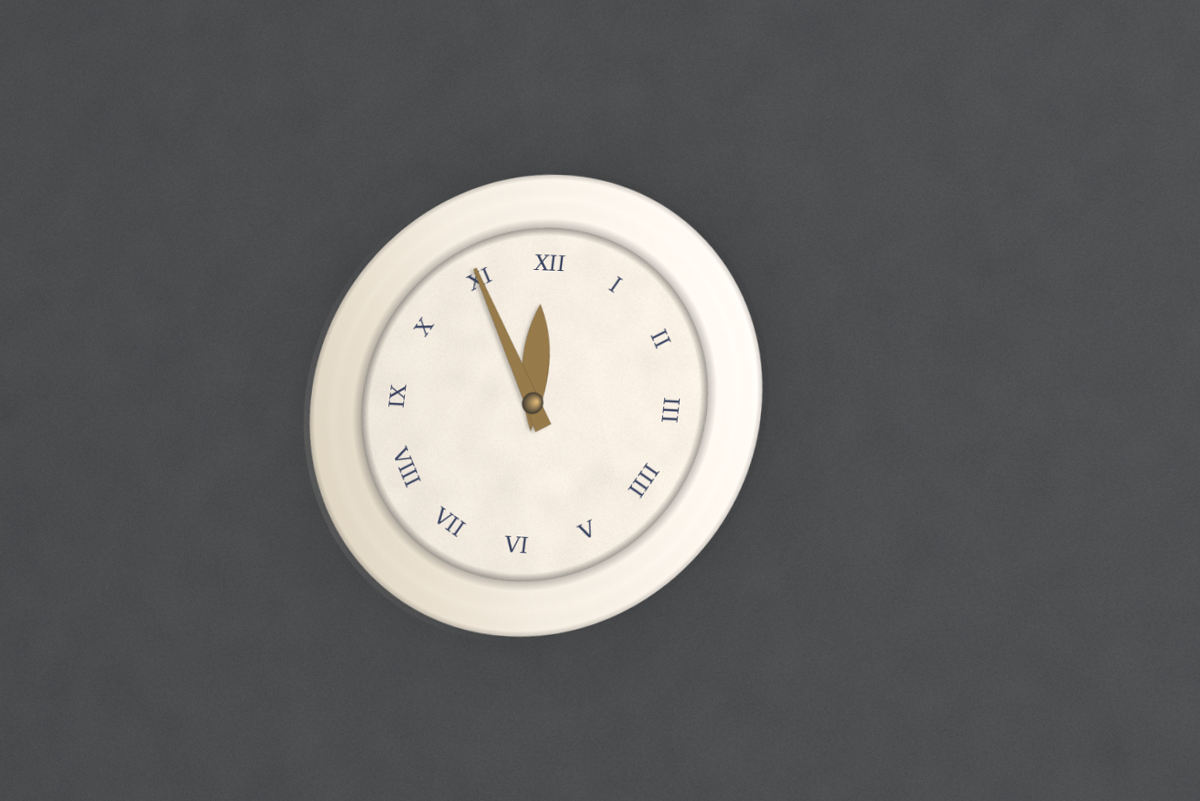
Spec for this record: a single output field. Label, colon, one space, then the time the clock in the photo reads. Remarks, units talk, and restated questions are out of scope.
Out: 11:55
